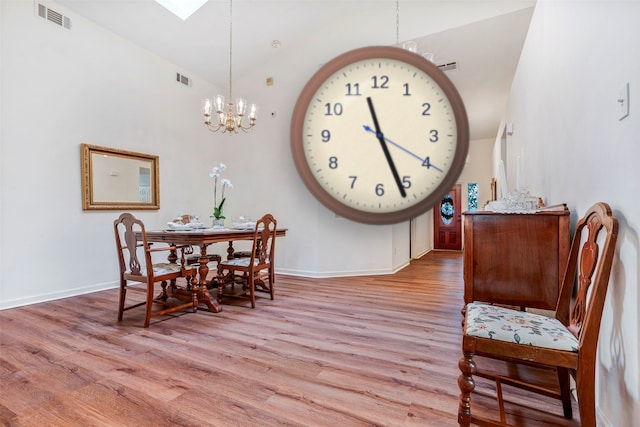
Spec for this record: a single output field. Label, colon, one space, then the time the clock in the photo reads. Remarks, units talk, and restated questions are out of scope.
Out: 11:26:20
